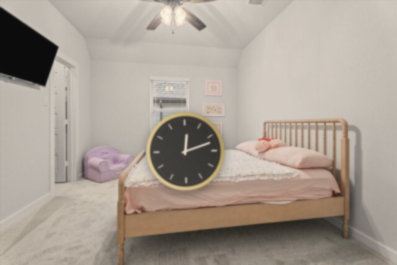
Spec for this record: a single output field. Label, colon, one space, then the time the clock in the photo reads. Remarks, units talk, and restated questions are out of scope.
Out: 12:12
